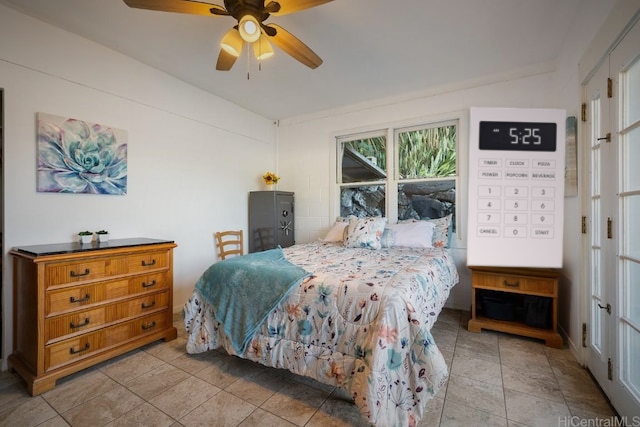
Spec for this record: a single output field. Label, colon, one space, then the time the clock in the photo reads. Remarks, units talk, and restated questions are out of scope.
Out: 5:25
